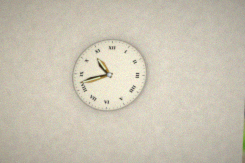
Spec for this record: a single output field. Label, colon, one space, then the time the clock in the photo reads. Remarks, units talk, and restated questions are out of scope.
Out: 10:42
